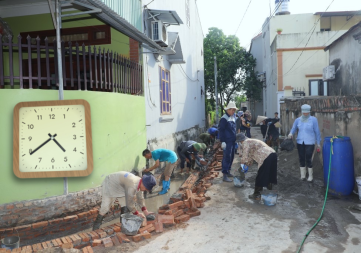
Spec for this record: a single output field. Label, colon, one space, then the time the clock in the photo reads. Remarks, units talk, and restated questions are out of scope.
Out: 4:39
